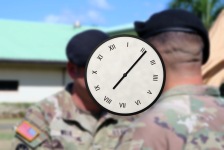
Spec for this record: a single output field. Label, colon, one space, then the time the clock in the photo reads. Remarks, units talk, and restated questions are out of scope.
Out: 8:11
